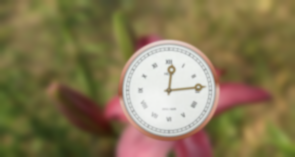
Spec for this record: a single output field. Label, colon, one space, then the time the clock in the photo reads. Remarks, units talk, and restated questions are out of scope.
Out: 12:14
